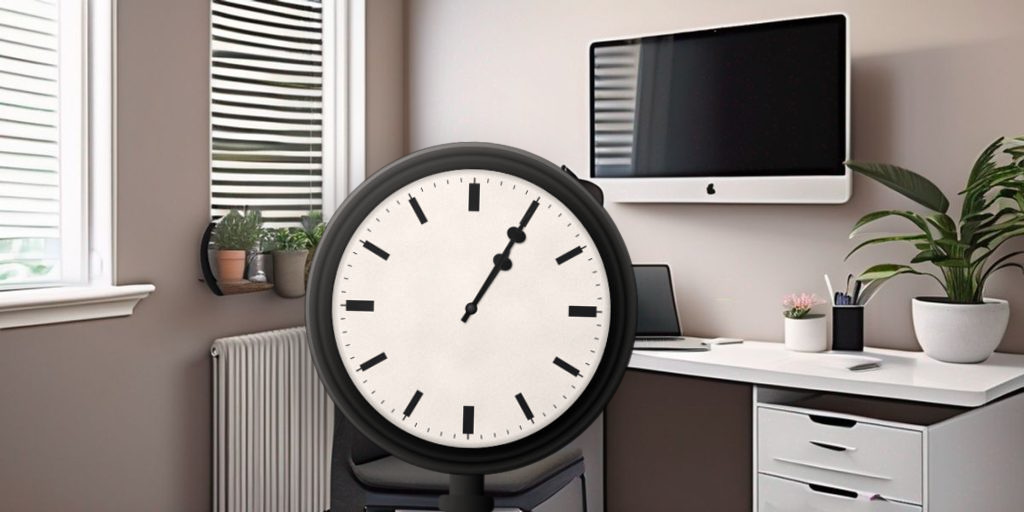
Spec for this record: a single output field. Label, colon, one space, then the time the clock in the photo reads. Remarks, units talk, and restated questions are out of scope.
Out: 1:05
